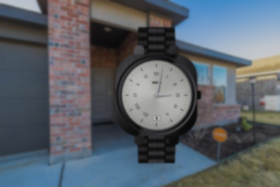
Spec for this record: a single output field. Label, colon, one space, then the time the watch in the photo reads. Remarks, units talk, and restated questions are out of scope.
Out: 3:02
